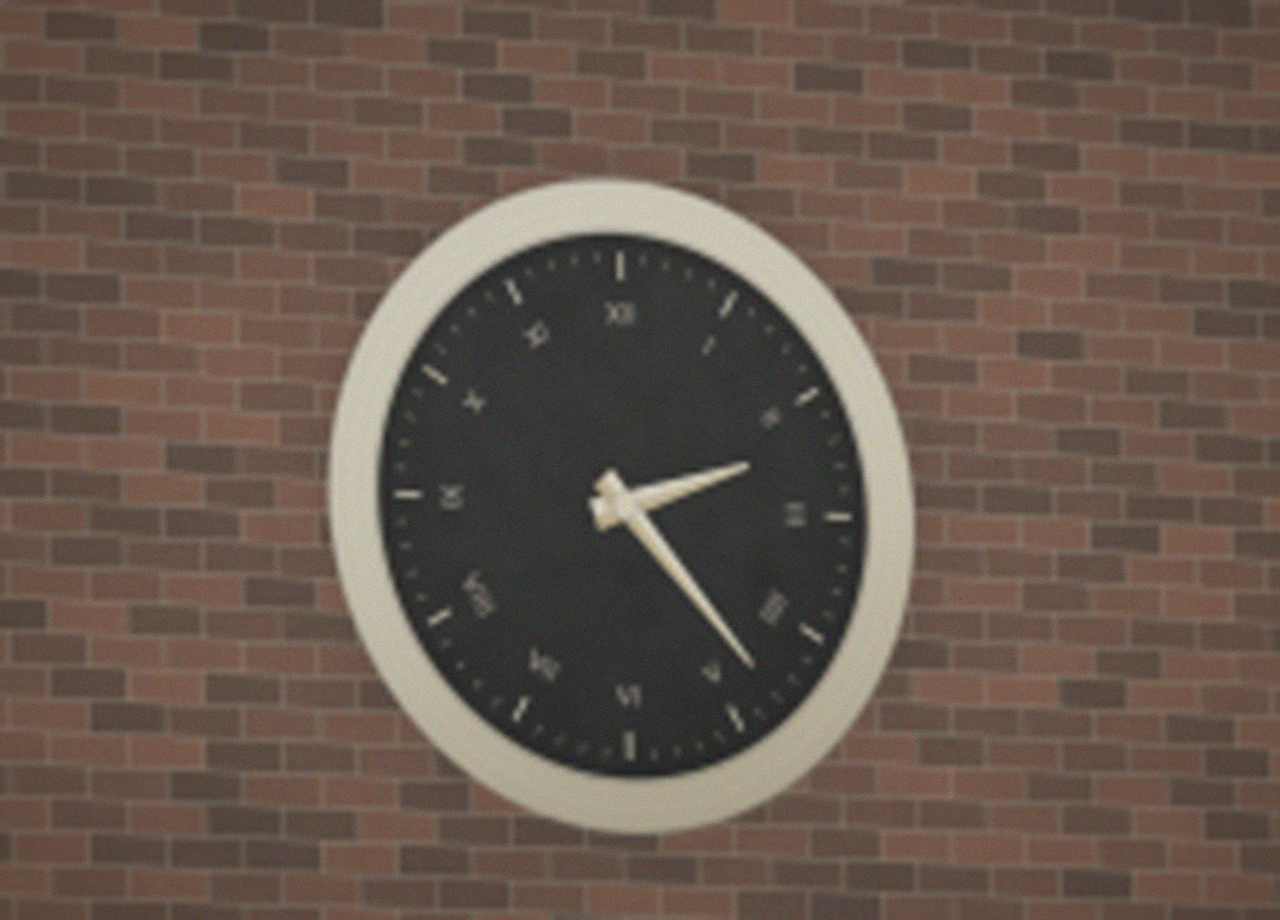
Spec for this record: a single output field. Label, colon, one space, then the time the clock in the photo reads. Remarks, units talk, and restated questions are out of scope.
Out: 2:23
